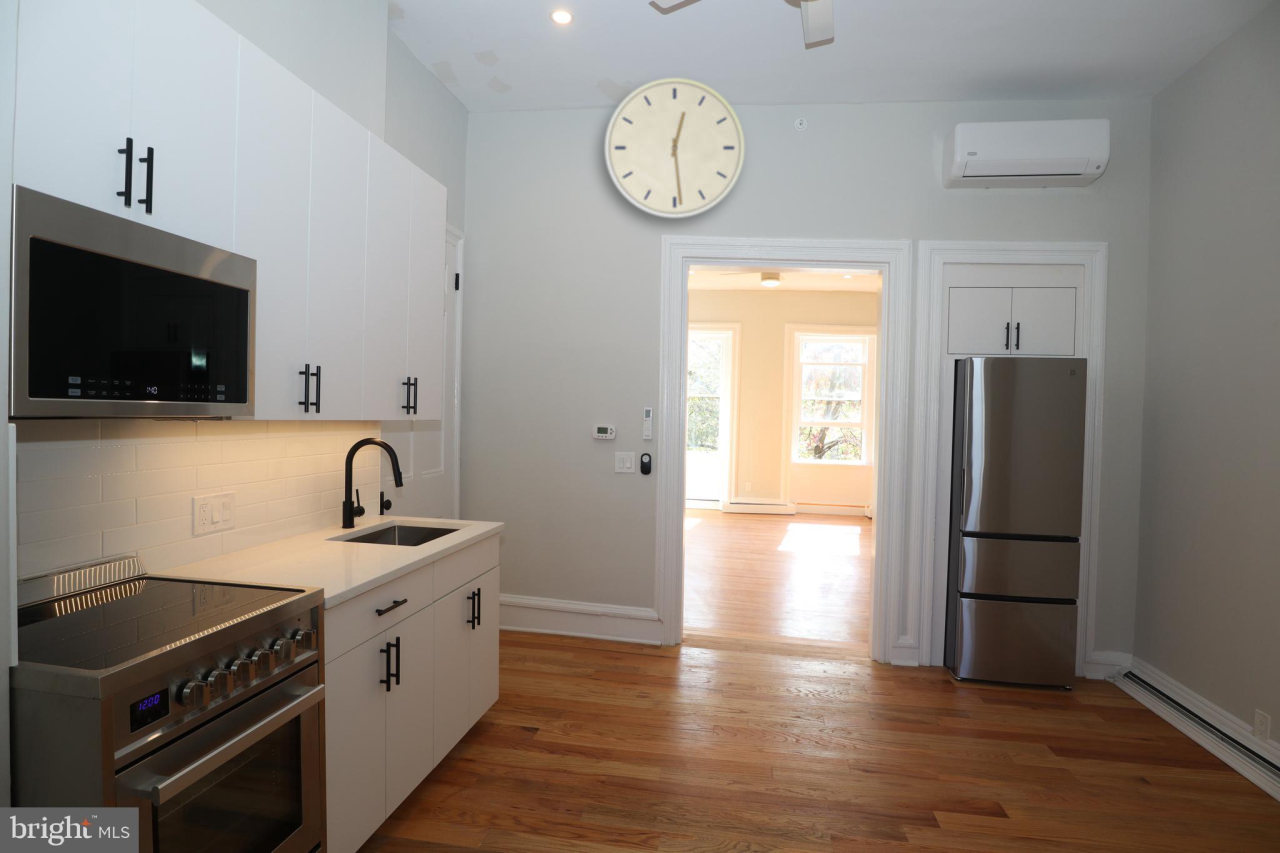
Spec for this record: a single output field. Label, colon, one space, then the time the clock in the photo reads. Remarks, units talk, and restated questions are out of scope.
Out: 12:29
